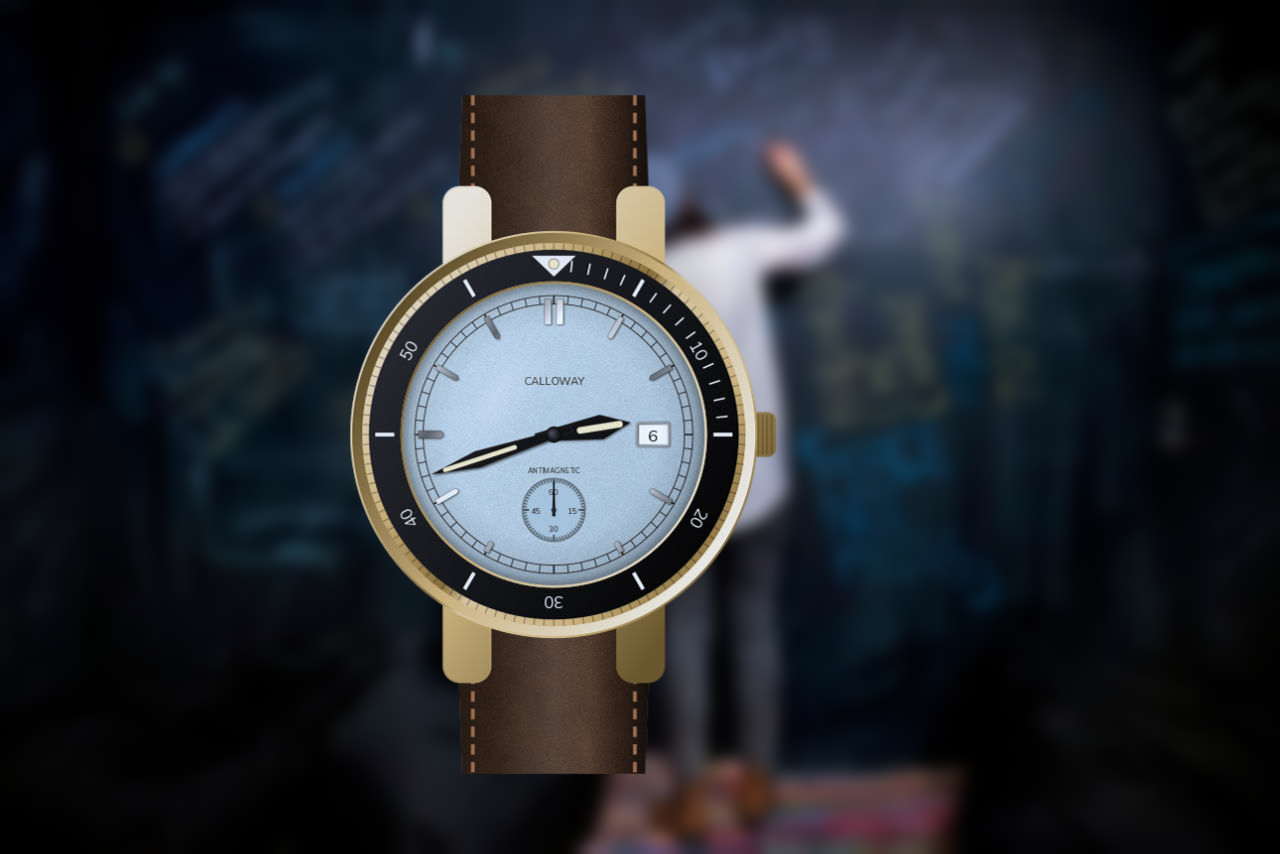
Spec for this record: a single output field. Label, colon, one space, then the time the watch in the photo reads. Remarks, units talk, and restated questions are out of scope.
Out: 2:42
